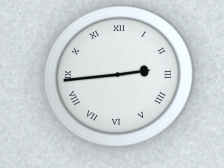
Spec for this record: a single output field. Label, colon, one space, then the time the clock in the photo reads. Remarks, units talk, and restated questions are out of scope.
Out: 2:44
